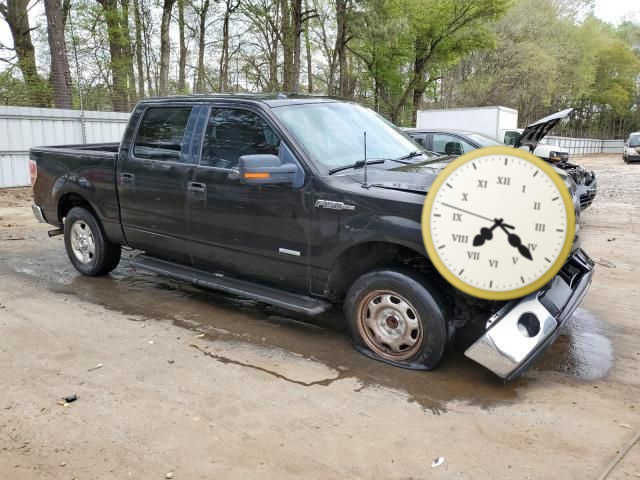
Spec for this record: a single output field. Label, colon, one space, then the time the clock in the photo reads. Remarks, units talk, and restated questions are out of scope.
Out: 7:21:47
